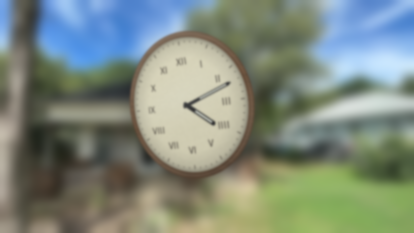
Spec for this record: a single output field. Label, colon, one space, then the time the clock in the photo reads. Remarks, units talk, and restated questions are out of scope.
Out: 4:12
